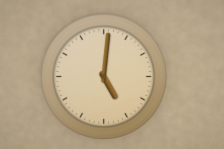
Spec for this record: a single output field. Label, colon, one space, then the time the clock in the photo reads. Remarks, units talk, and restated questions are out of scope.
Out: 5:01
